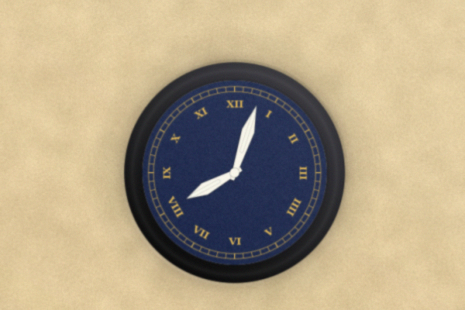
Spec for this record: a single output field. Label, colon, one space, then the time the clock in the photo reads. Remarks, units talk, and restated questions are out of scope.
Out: 8:03
